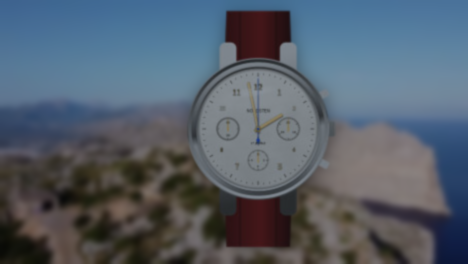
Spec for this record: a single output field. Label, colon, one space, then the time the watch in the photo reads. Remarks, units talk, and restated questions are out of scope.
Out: 1:58
